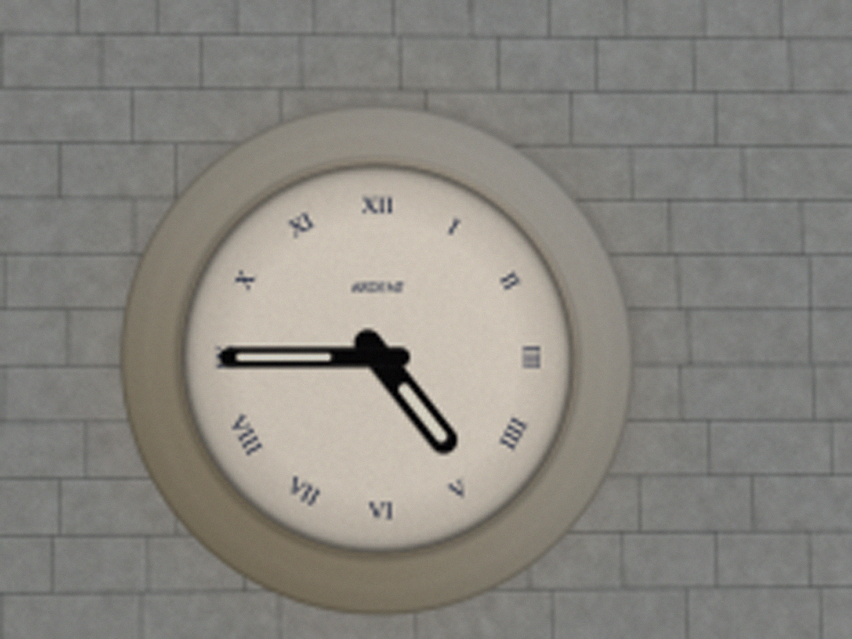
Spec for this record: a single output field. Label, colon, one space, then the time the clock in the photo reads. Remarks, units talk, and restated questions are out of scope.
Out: 4:45
